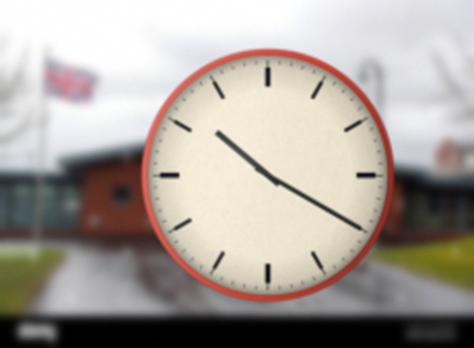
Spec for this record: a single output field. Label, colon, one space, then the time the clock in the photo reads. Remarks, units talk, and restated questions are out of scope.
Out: 10:20
